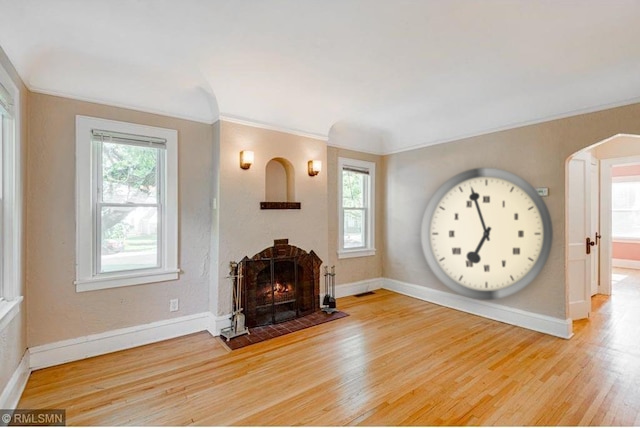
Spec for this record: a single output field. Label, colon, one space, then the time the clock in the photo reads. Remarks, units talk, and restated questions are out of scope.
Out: 6:57
